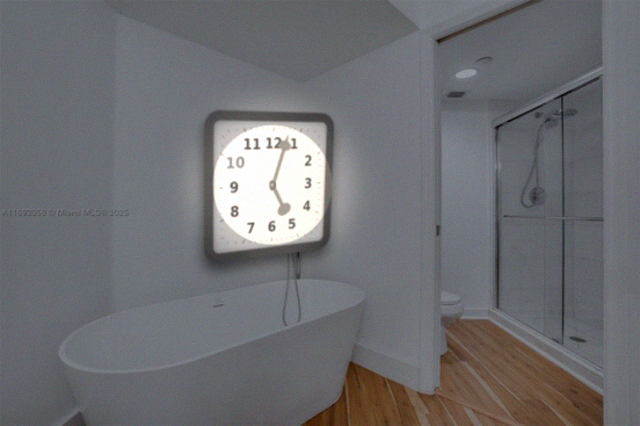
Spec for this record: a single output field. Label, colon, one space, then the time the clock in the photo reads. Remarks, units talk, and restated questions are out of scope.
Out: 5:03
